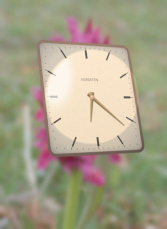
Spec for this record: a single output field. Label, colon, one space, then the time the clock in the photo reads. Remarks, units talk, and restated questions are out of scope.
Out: 6:22
